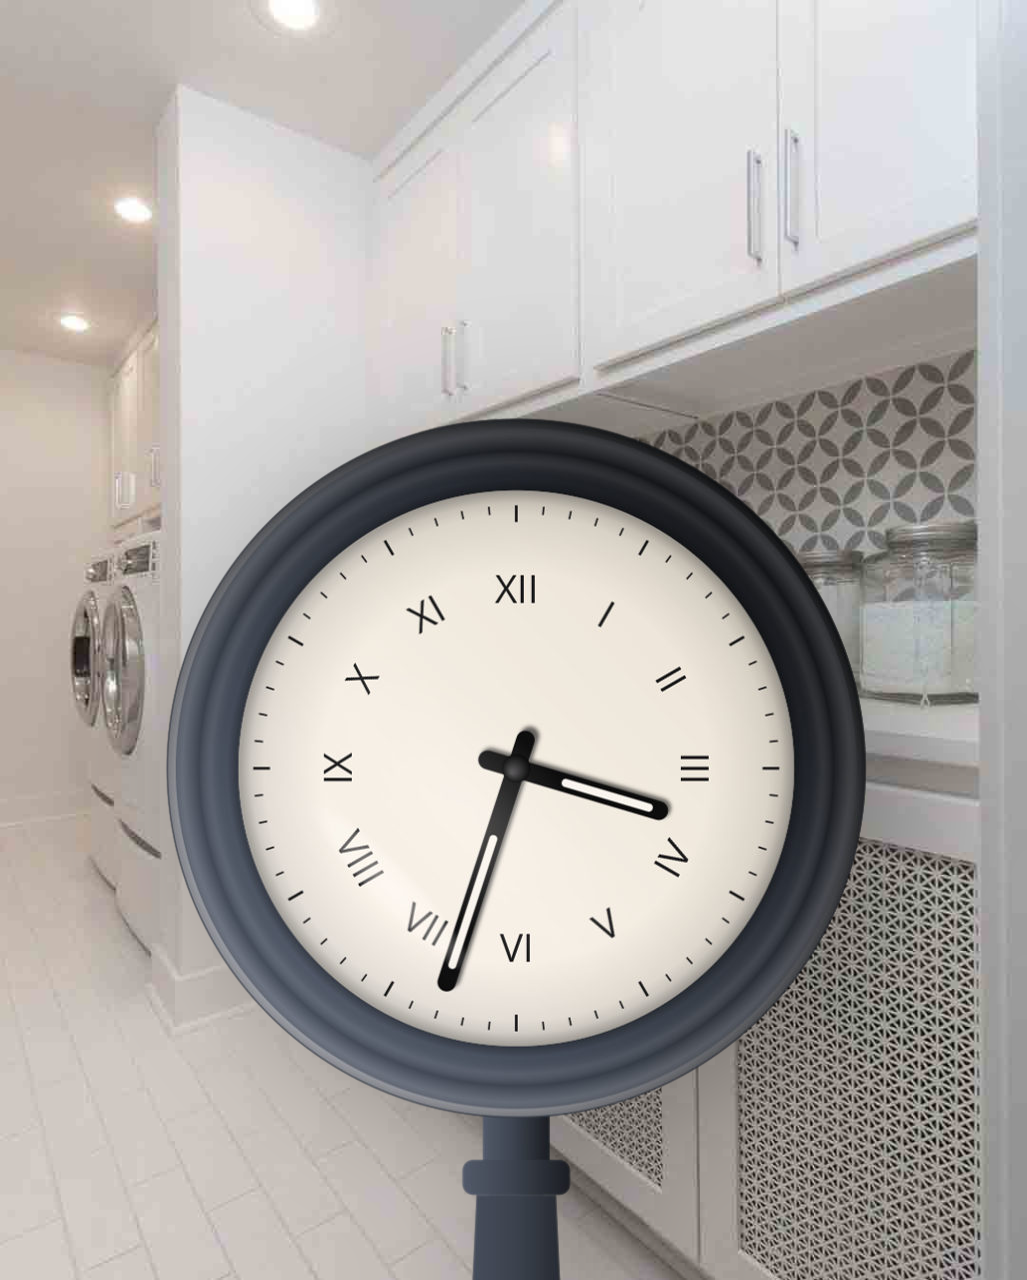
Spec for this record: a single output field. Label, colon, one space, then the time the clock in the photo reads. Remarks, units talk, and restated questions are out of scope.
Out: 3:33
